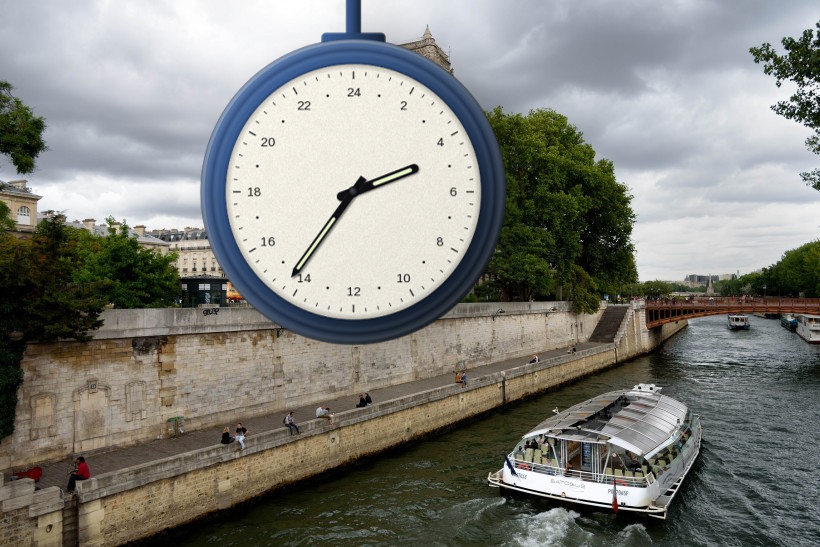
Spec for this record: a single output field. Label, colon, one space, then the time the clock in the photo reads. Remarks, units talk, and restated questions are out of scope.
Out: 4:36
